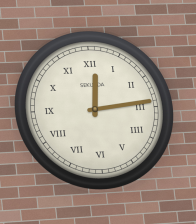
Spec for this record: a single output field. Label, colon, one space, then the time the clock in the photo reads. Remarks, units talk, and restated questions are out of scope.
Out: 12:14
